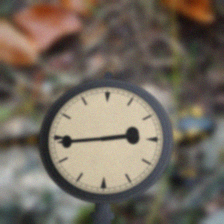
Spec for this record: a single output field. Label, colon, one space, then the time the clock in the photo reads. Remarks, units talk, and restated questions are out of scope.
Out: 2:44
